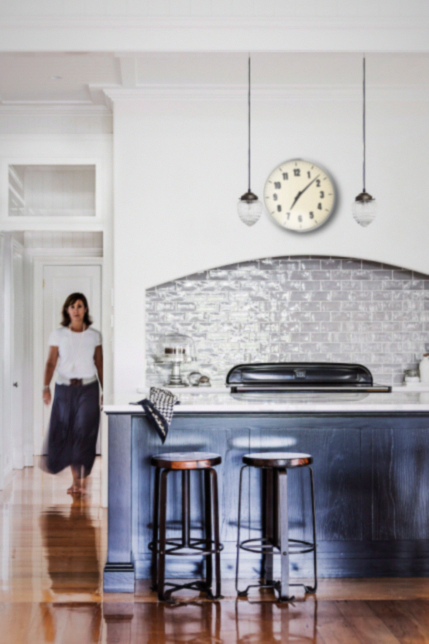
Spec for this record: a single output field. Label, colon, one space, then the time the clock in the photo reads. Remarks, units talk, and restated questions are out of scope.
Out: 7:08
